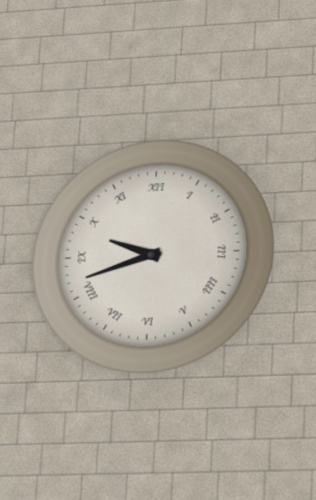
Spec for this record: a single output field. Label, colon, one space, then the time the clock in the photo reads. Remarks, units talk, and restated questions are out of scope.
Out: 9:42
